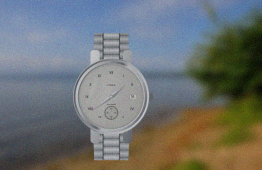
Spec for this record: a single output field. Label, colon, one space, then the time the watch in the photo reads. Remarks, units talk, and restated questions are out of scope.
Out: 1:39
